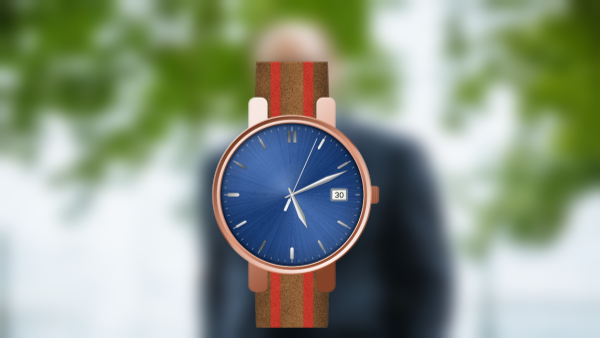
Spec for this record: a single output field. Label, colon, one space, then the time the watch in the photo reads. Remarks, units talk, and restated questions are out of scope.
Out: 5:11:04
